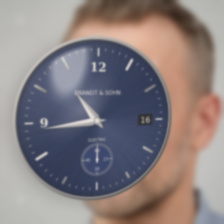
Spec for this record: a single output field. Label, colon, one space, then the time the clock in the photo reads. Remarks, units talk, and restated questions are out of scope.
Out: 10:44
